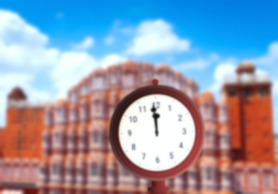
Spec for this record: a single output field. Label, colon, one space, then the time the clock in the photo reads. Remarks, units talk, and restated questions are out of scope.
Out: 11:59
